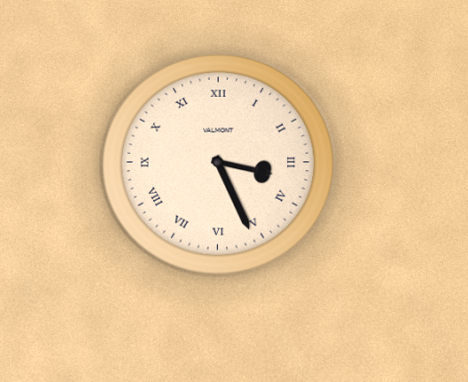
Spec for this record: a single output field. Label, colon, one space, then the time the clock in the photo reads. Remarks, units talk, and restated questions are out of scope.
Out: 3:26
